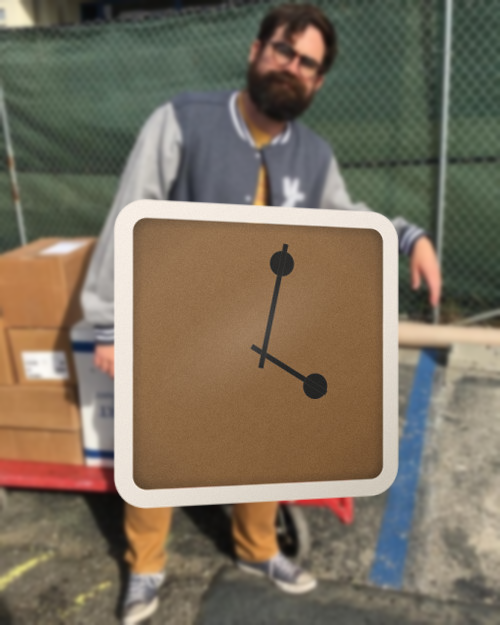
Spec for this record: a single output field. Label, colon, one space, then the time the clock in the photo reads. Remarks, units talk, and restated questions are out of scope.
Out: 4:02
